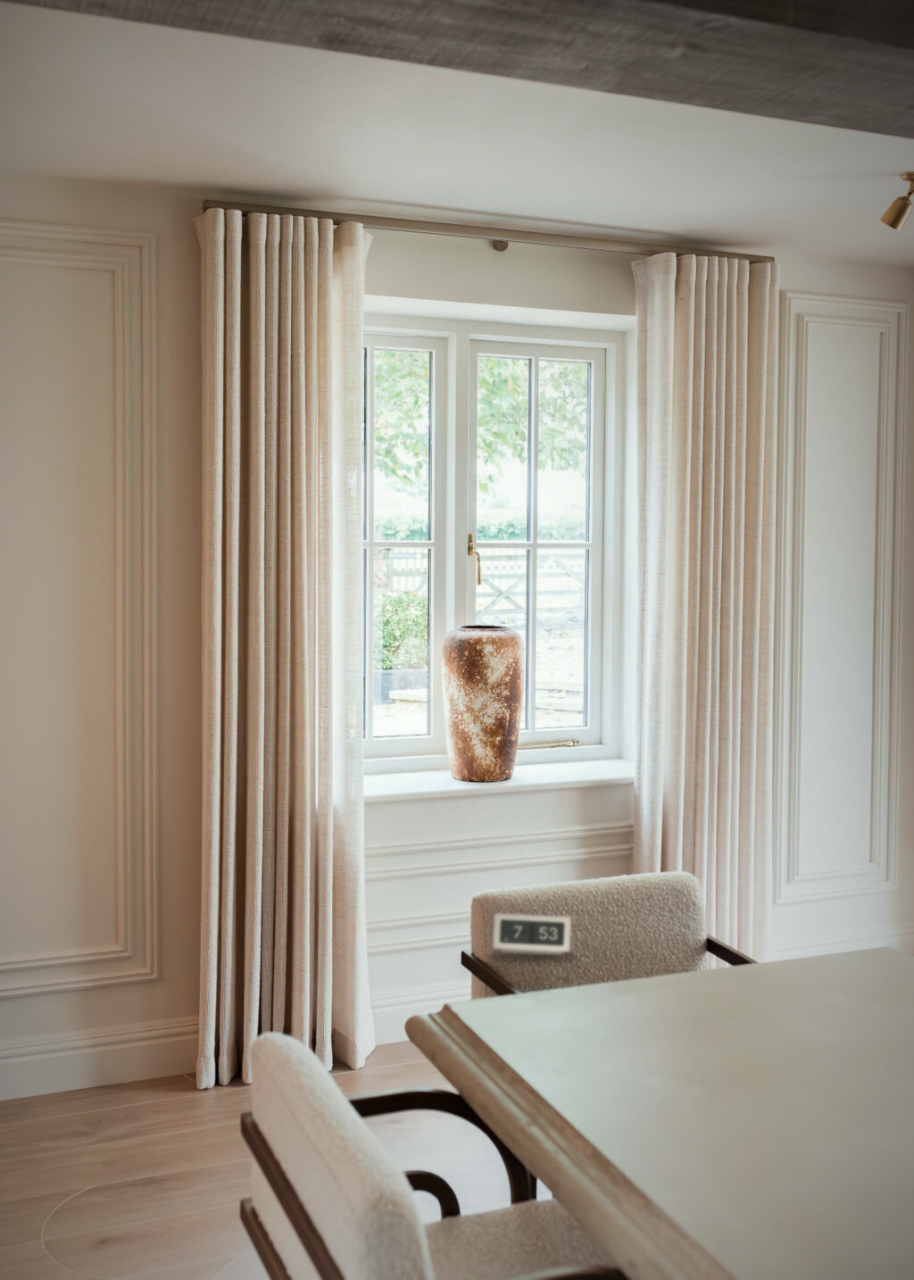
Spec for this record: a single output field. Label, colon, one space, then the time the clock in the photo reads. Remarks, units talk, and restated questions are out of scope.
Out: 7:53
